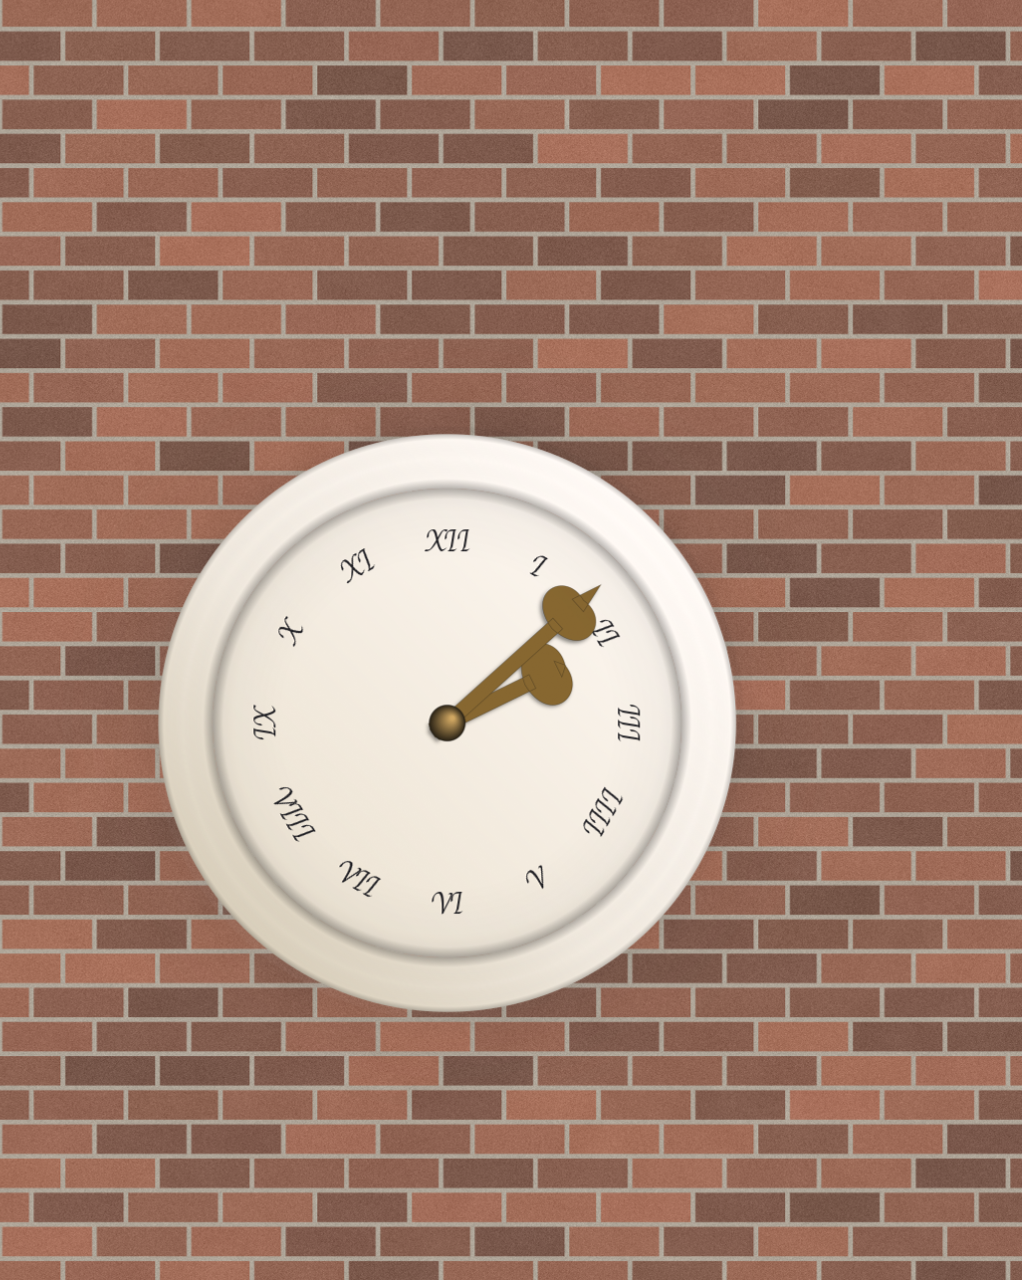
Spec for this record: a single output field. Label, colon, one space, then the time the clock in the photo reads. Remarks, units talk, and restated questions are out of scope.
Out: 2:08
